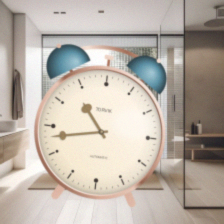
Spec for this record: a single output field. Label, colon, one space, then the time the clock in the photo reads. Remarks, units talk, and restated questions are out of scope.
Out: 10:43
